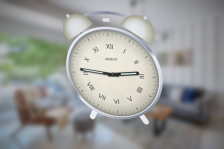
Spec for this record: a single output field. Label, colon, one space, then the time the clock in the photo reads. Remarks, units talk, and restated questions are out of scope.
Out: 2:46
